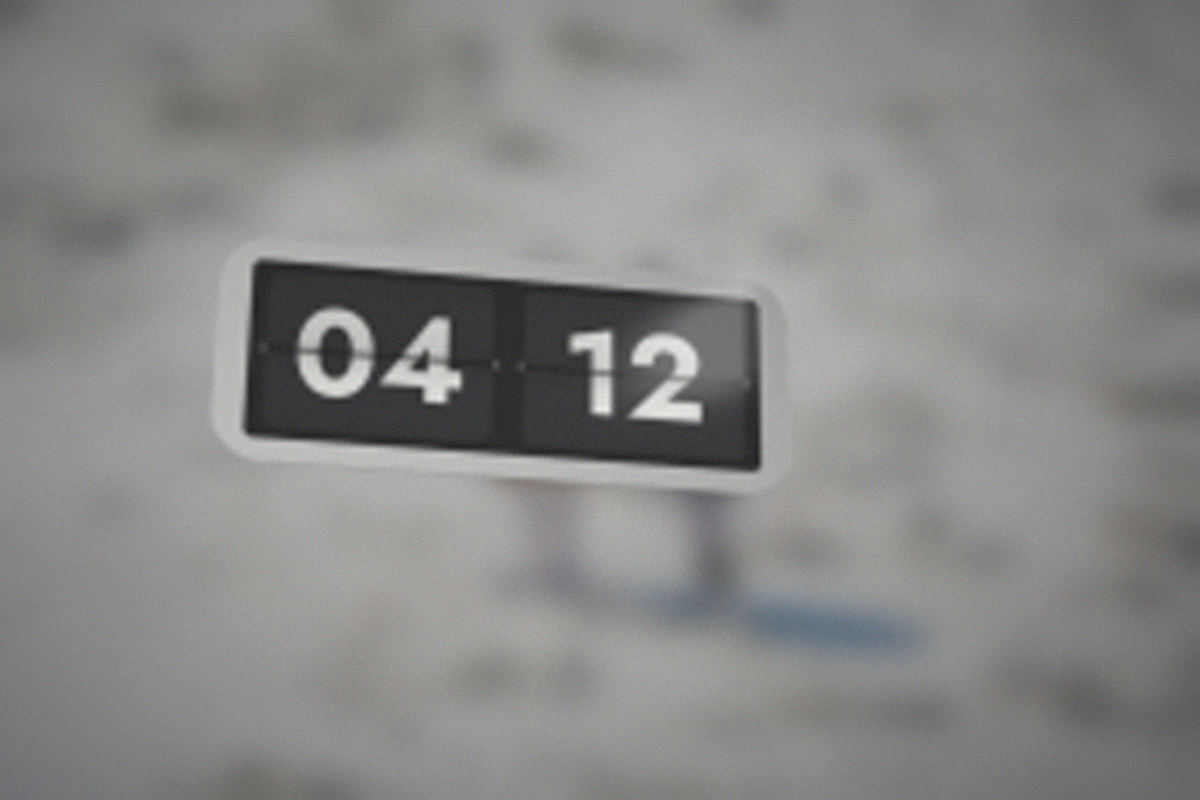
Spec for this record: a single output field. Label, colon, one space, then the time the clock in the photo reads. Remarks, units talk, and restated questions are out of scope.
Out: 4:12
